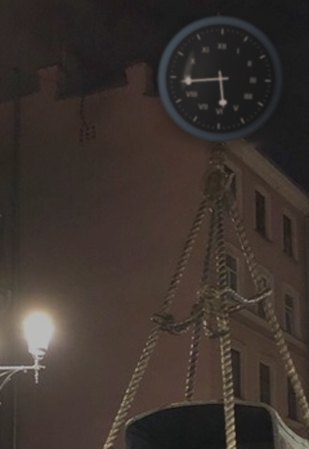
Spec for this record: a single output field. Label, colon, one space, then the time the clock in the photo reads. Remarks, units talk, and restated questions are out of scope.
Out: 5:44
